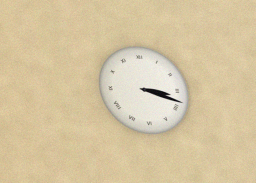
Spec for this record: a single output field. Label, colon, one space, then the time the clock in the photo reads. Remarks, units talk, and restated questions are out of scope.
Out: 3:18
